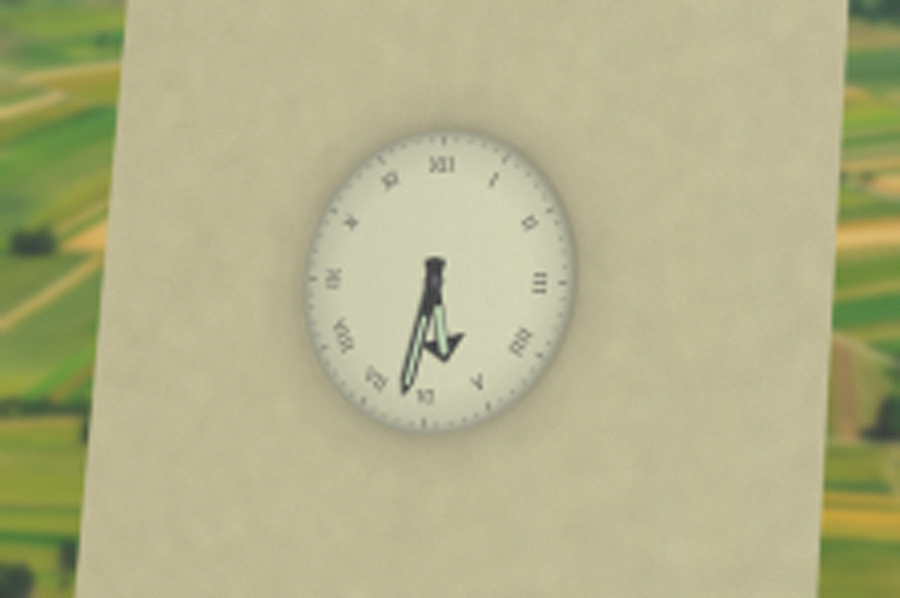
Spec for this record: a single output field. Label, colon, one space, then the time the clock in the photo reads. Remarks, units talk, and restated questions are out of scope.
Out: 5:32
